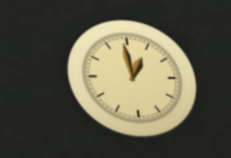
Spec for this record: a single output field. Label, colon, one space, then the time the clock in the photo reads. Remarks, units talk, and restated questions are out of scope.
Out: 12:59
